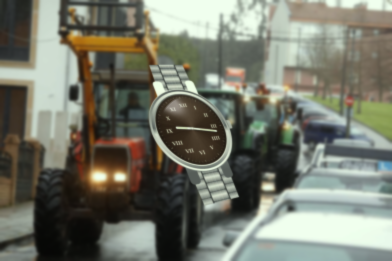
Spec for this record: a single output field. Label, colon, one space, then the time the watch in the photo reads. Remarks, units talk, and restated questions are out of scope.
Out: 9:17
